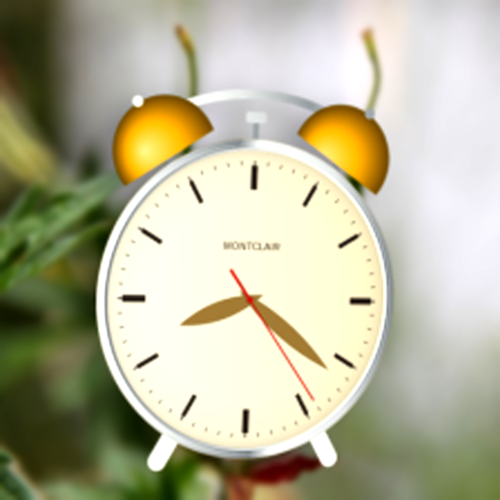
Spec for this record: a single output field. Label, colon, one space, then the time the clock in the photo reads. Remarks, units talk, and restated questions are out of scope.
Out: 8:21:24
